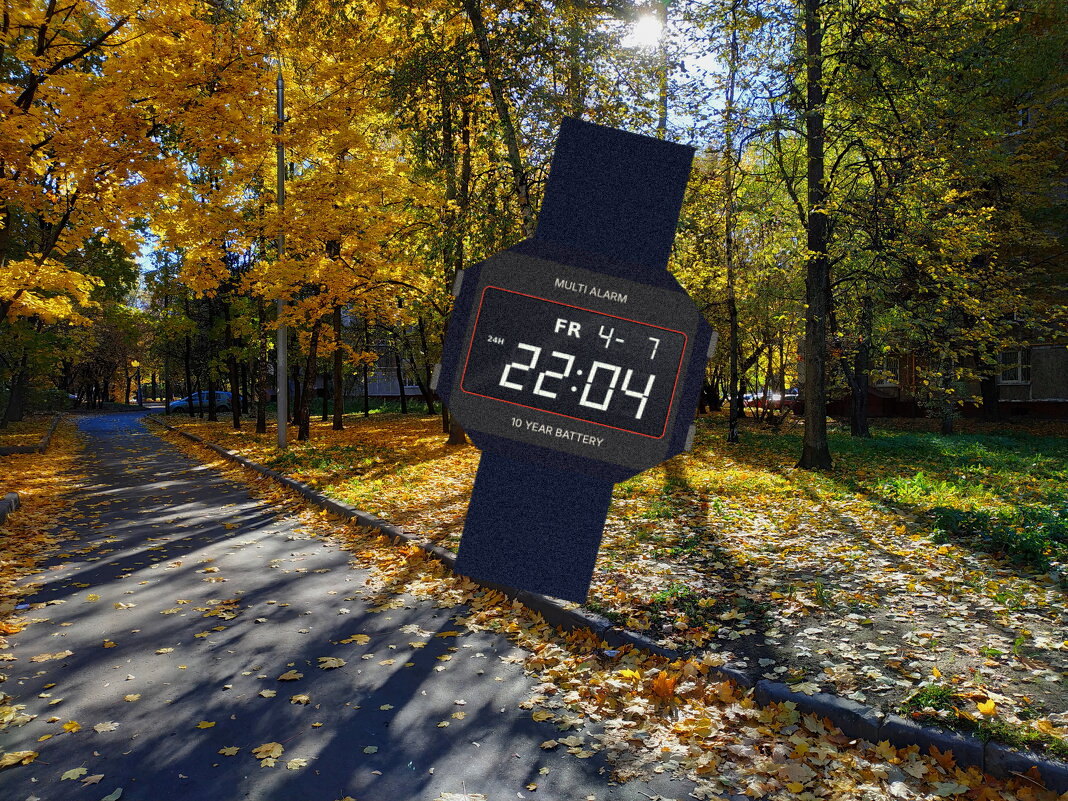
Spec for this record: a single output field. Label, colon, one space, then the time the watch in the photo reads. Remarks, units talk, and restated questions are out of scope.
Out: 22:04
